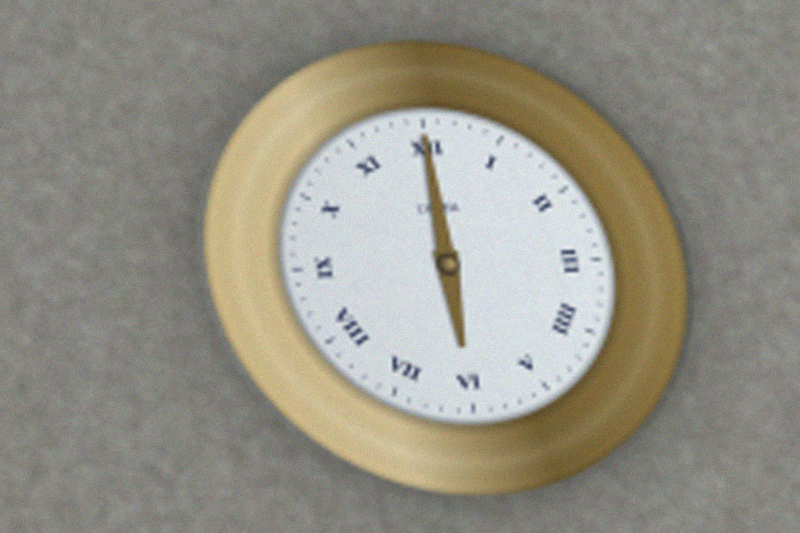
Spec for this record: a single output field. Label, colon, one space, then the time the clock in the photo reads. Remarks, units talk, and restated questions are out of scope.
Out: 6:00
